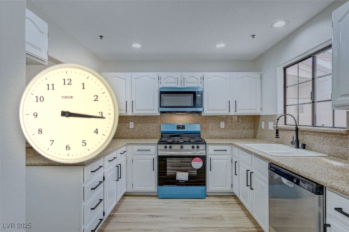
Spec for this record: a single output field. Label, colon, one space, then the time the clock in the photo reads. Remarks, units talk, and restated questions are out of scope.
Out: 3:16
